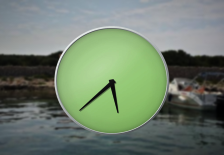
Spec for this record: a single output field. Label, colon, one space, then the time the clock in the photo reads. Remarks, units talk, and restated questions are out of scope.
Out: 5:38
